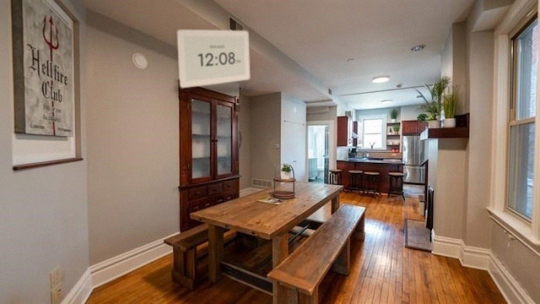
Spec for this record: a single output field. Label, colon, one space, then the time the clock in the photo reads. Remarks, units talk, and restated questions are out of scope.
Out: 12:08
